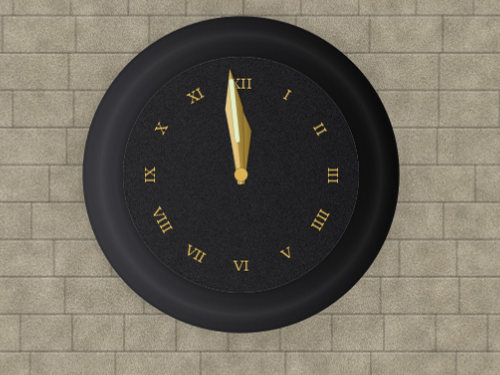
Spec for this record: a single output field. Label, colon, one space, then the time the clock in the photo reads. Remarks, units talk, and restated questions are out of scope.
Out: 11:59
